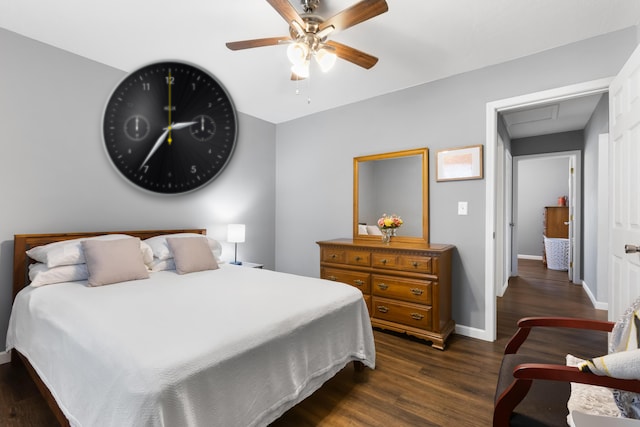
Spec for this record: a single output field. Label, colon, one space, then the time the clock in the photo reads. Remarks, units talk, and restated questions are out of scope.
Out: 2:36
